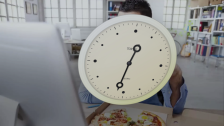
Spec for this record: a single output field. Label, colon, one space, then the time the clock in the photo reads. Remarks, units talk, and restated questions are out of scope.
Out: 12:32
